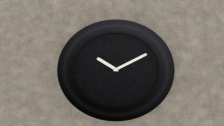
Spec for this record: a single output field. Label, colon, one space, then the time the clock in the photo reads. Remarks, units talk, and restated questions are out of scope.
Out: 10:10
